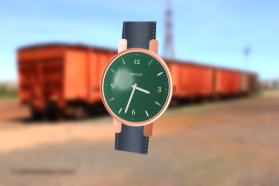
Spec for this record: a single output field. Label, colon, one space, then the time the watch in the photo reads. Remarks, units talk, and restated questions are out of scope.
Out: 3:33
